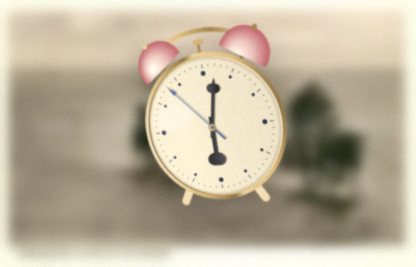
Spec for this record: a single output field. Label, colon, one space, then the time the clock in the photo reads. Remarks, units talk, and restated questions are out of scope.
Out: 6:01:53
